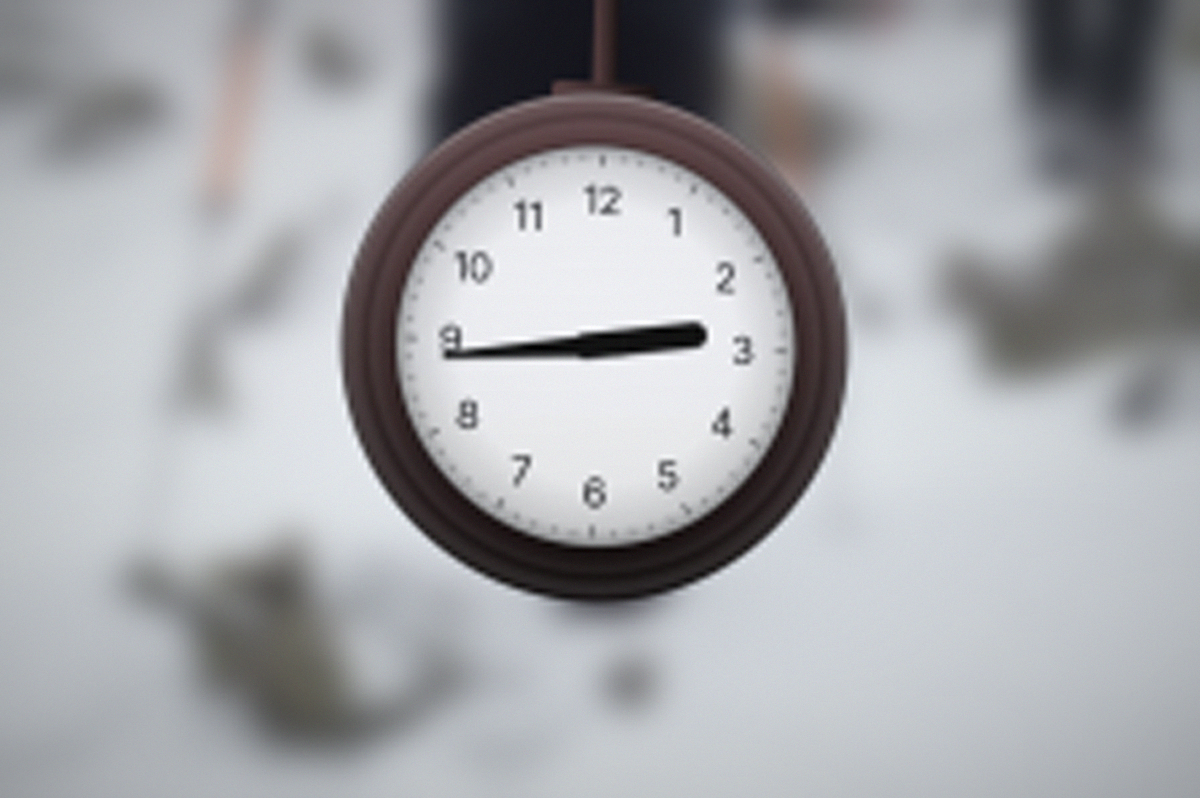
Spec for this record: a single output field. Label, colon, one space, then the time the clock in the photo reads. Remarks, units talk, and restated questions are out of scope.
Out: 2:44
